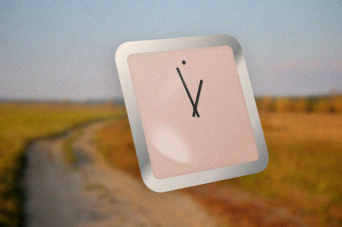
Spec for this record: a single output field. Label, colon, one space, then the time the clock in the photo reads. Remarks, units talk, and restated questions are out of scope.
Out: 12:58
